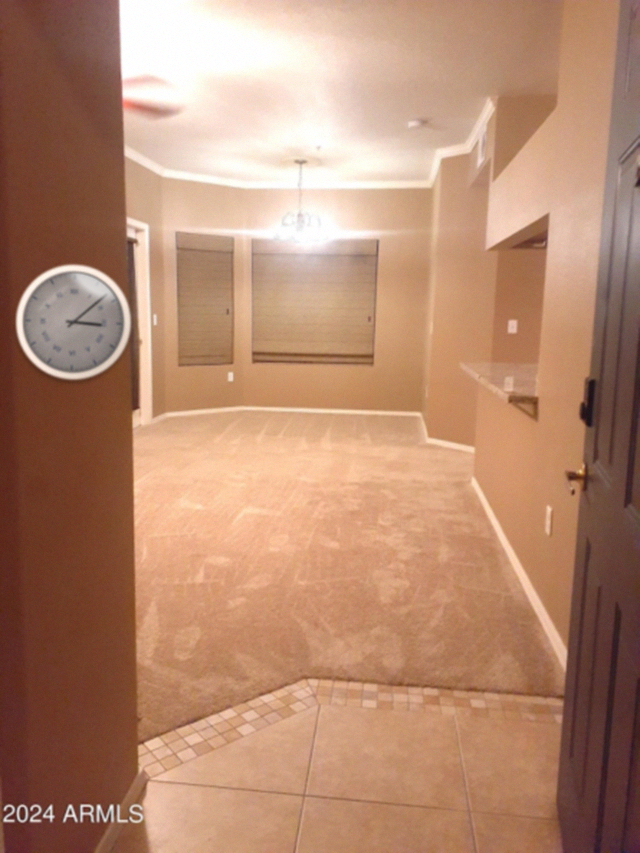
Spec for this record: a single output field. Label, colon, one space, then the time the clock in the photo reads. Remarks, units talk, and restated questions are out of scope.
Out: 3:08
